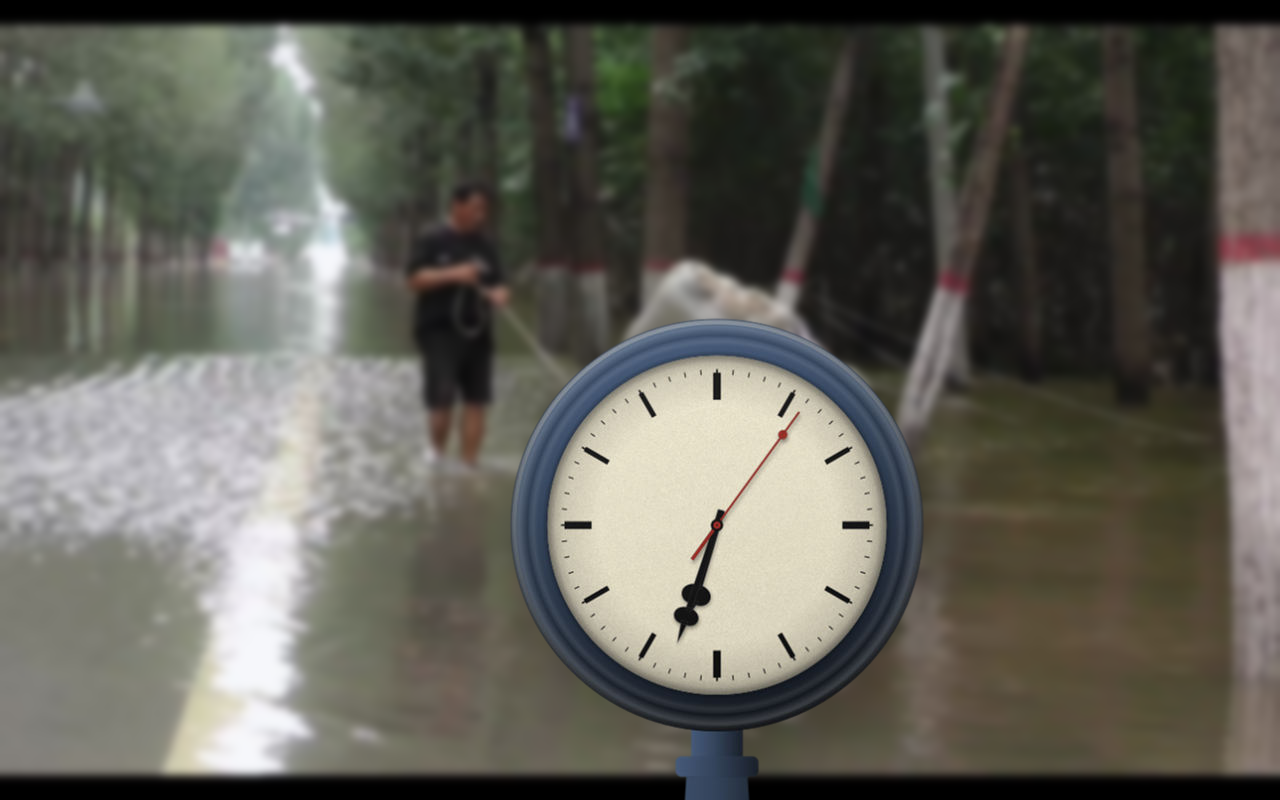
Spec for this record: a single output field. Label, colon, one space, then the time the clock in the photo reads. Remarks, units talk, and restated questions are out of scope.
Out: 6:33:06
